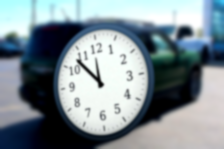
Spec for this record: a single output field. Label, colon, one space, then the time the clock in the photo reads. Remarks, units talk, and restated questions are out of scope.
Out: 11:53
